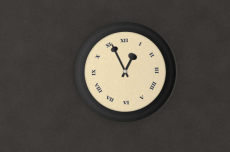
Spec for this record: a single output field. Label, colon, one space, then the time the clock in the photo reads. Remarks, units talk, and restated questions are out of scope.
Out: 12:56
